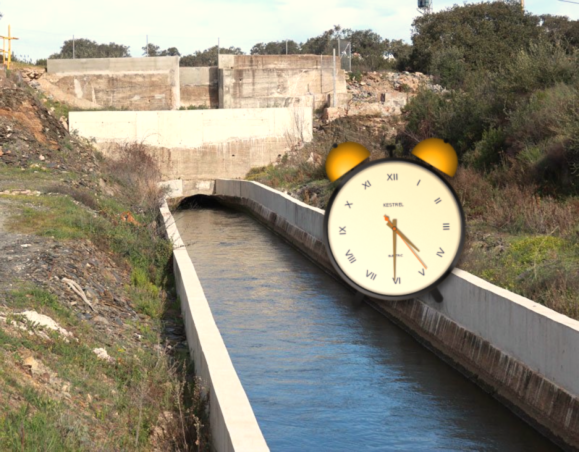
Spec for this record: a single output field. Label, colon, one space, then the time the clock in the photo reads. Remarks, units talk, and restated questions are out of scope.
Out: 4:30:24
